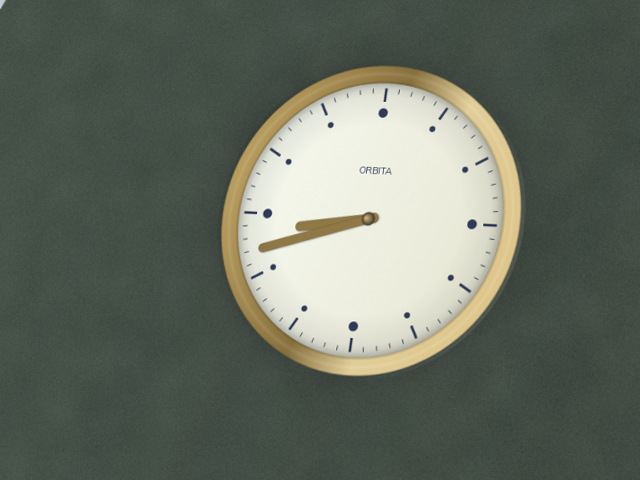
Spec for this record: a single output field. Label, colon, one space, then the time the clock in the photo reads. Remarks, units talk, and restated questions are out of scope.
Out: 8:42
